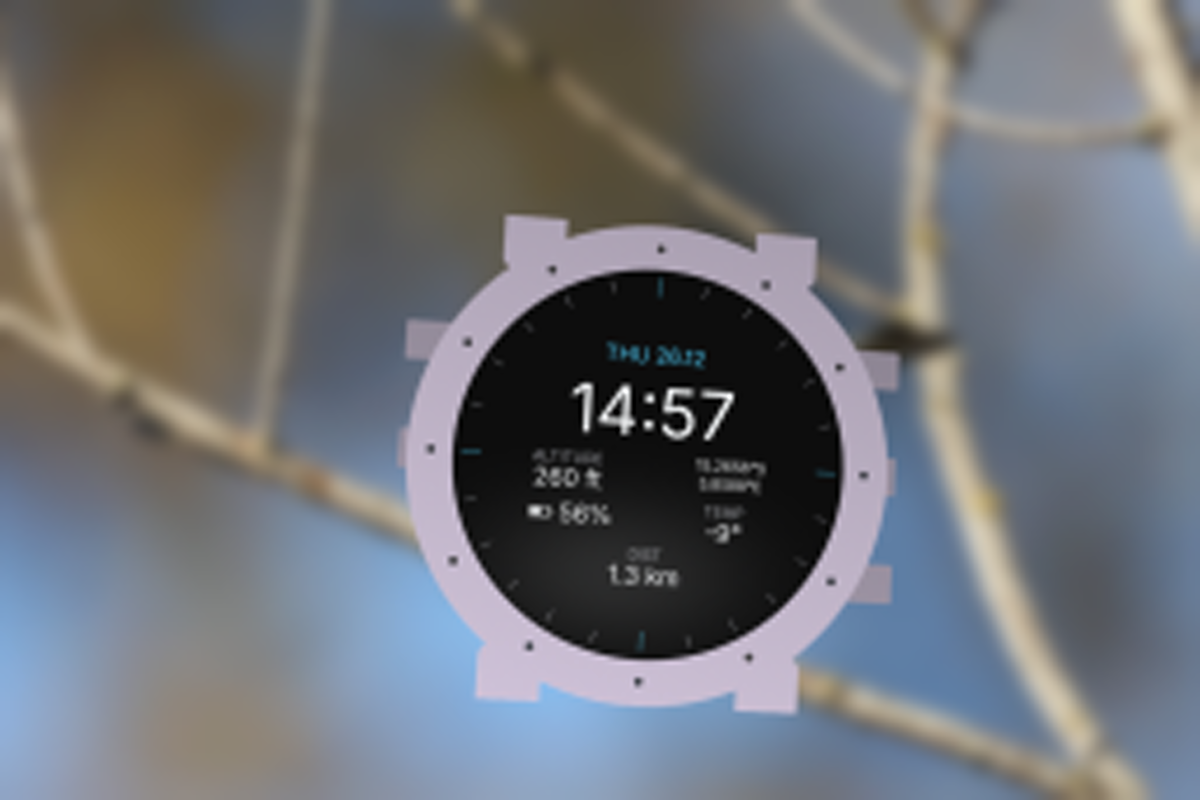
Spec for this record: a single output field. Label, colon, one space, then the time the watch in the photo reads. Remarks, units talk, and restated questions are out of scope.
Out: 14:57
